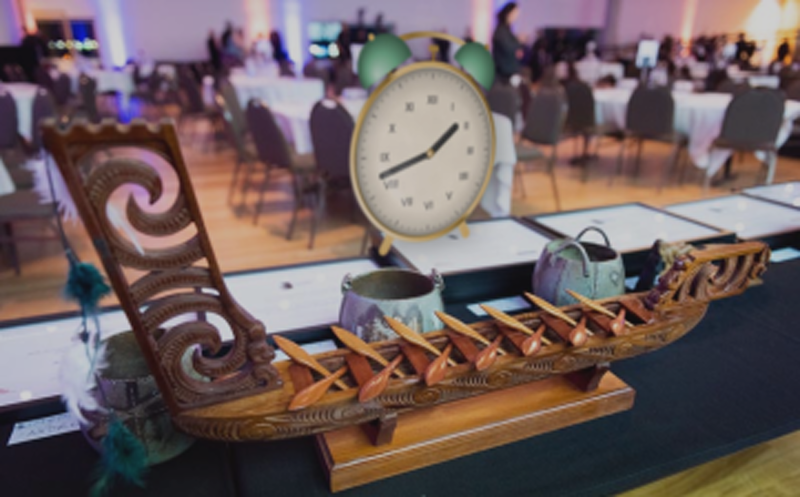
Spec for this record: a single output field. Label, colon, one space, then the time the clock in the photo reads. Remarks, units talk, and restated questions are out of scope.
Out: 1:42
